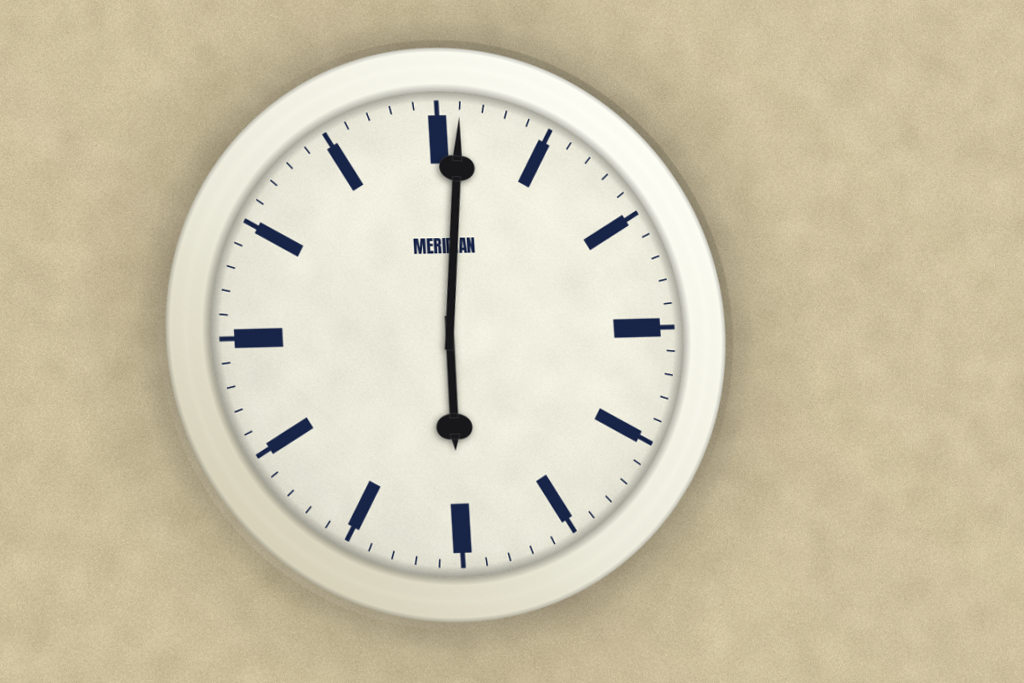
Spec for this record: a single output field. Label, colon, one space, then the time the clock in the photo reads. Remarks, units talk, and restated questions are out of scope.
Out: 6:01
